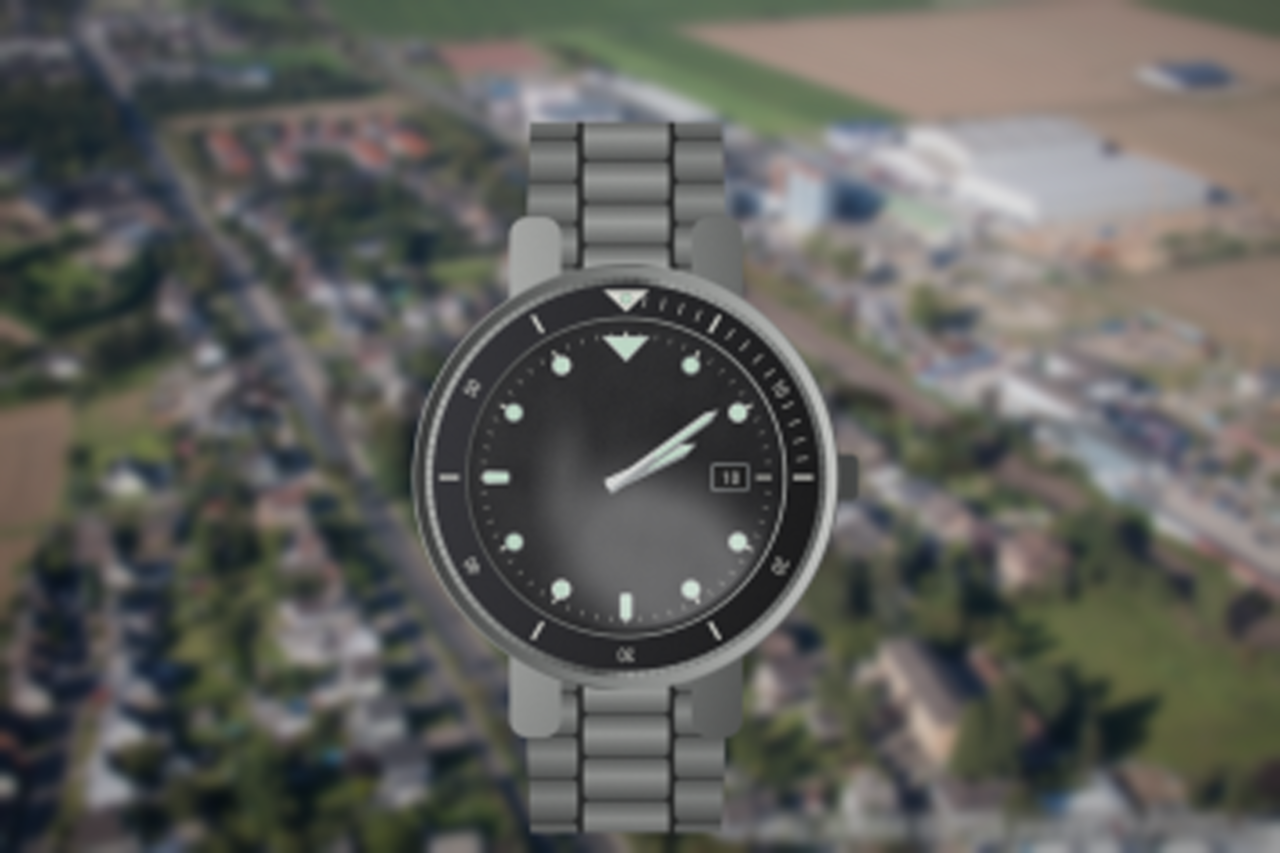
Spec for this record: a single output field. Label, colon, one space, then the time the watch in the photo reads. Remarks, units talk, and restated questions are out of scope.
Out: 2:09
